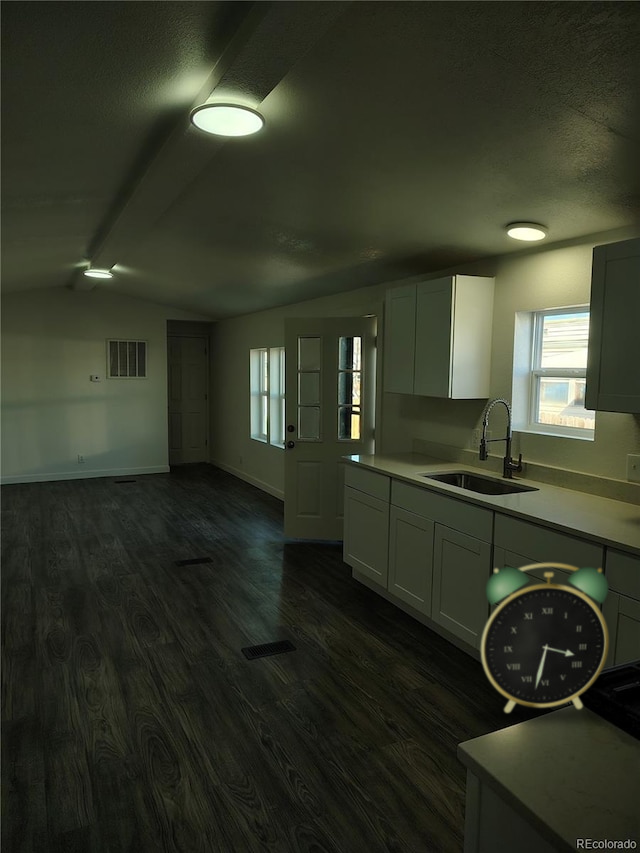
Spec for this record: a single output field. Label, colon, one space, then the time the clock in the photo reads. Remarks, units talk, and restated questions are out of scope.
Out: 3:32
